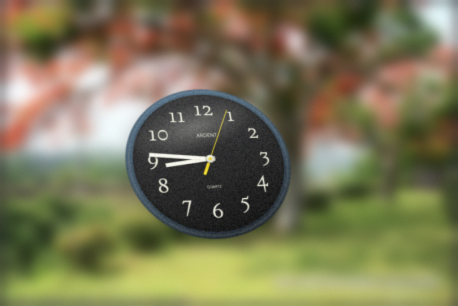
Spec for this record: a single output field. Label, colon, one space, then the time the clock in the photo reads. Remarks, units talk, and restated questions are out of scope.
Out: 8:46:04
